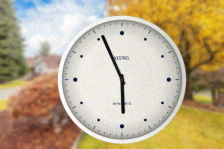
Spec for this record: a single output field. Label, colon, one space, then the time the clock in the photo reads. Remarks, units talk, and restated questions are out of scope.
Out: 5:56
